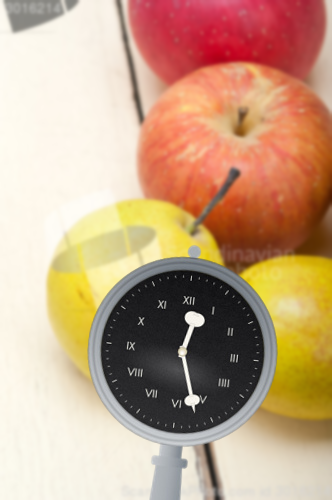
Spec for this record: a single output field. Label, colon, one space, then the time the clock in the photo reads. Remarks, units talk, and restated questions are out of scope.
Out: 12:27
